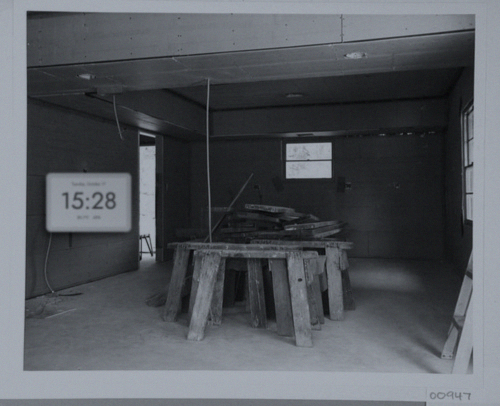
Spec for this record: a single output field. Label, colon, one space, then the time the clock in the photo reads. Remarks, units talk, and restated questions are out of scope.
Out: 15:28
